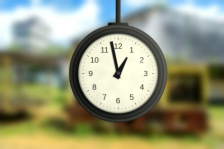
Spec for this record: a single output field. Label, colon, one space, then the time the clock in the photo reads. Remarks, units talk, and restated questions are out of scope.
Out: 12:58
